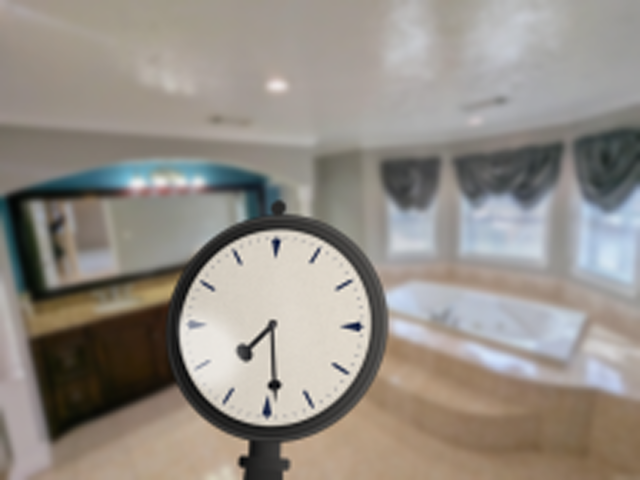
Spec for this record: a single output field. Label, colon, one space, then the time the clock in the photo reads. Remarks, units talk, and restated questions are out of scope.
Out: 7:29
